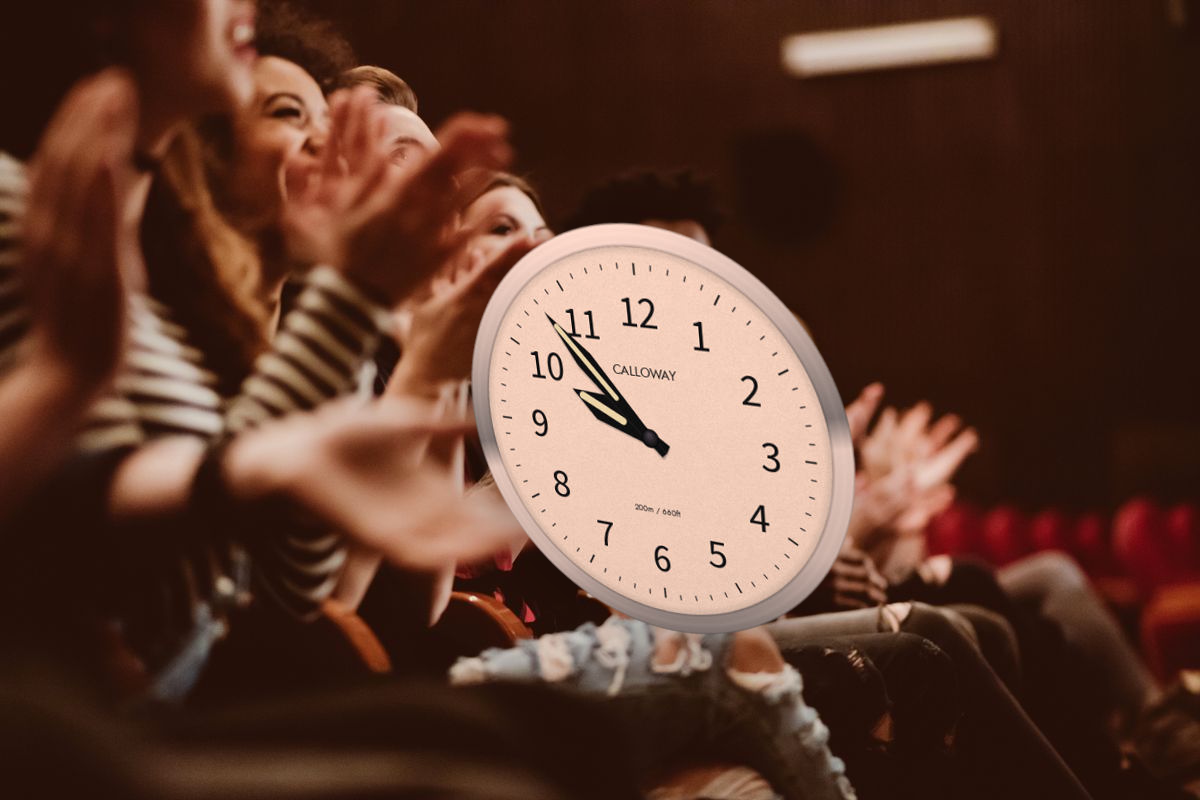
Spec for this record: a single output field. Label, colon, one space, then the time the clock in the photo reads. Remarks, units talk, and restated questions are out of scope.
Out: 9:53
